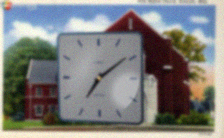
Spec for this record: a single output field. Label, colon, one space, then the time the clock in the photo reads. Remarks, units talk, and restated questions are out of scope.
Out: 7:09
